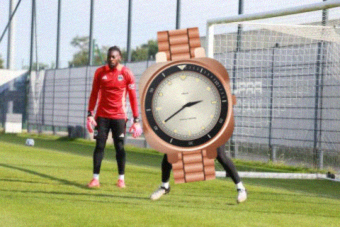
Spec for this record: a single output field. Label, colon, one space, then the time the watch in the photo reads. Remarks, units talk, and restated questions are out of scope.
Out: 2:40
